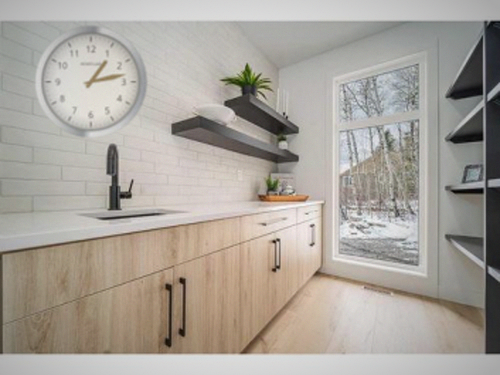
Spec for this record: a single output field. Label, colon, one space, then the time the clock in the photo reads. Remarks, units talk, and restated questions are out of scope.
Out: 1:13
